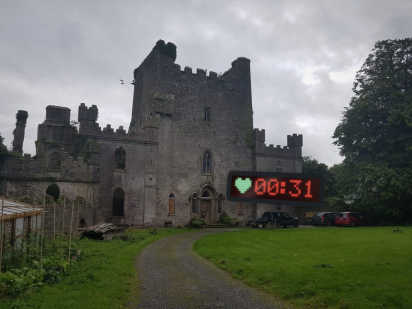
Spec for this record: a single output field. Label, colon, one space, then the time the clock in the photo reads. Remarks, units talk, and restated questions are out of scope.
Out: 0:31
